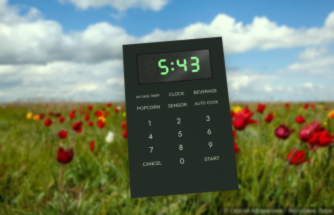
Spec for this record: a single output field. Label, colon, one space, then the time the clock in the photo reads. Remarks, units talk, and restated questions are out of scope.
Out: 5:43
